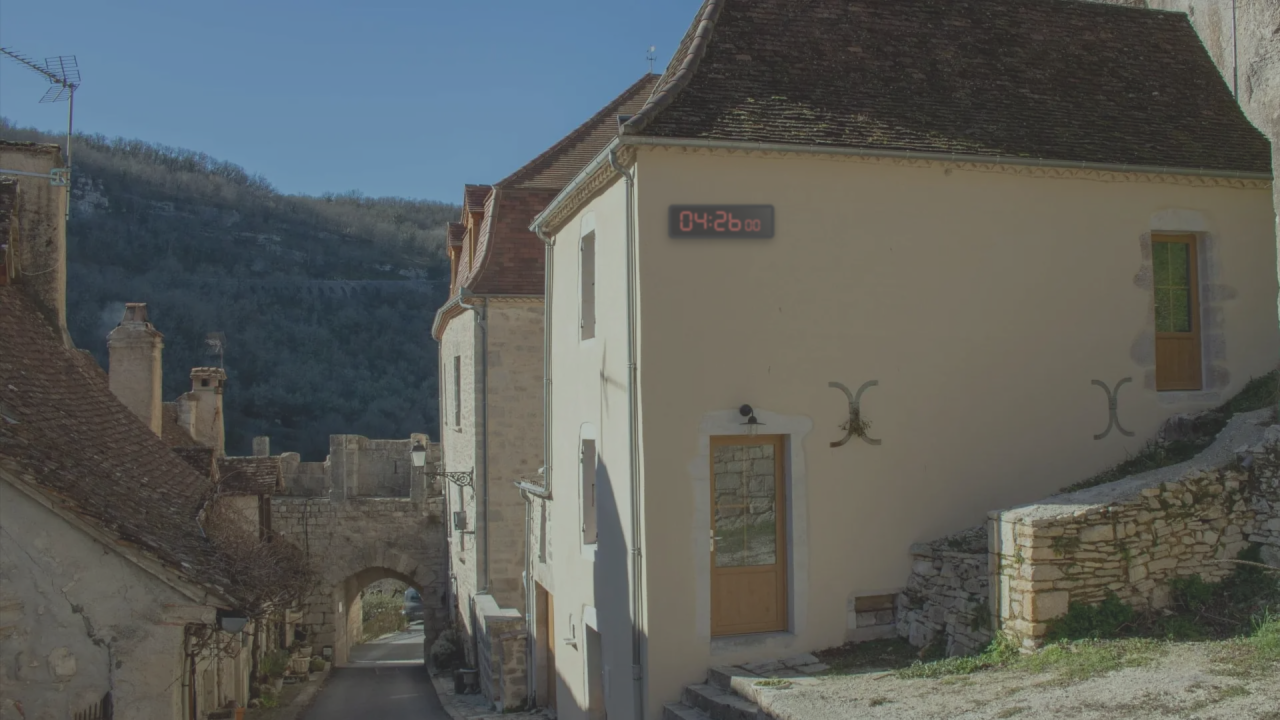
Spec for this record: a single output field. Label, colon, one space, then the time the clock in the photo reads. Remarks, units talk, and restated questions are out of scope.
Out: 4:26:00
